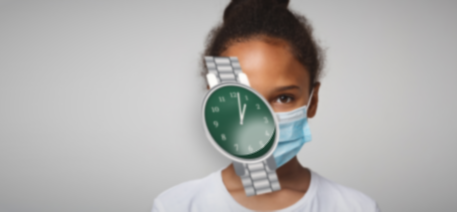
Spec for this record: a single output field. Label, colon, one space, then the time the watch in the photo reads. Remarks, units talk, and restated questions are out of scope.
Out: 1:02
